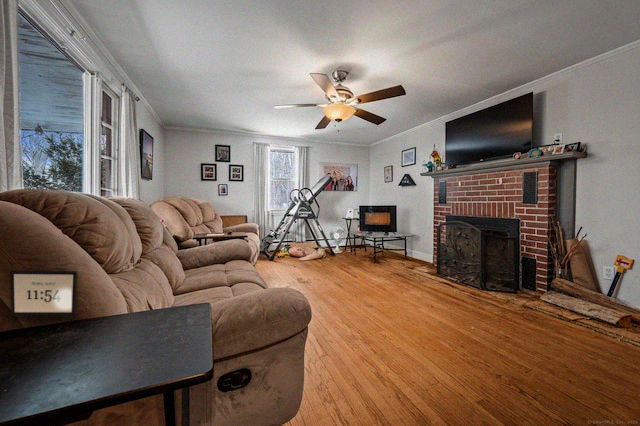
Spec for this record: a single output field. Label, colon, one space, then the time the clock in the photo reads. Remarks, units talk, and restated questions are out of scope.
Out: 11:54
